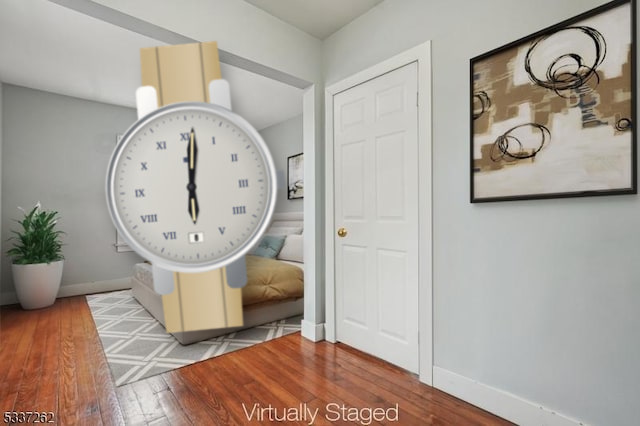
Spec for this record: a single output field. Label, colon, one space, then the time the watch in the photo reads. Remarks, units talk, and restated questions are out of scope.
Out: 6:01
